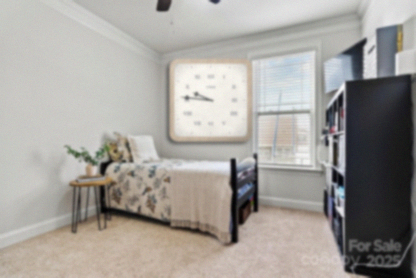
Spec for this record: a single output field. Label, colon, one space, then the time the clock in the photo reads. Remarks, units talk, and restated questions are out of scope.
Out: 9:46
